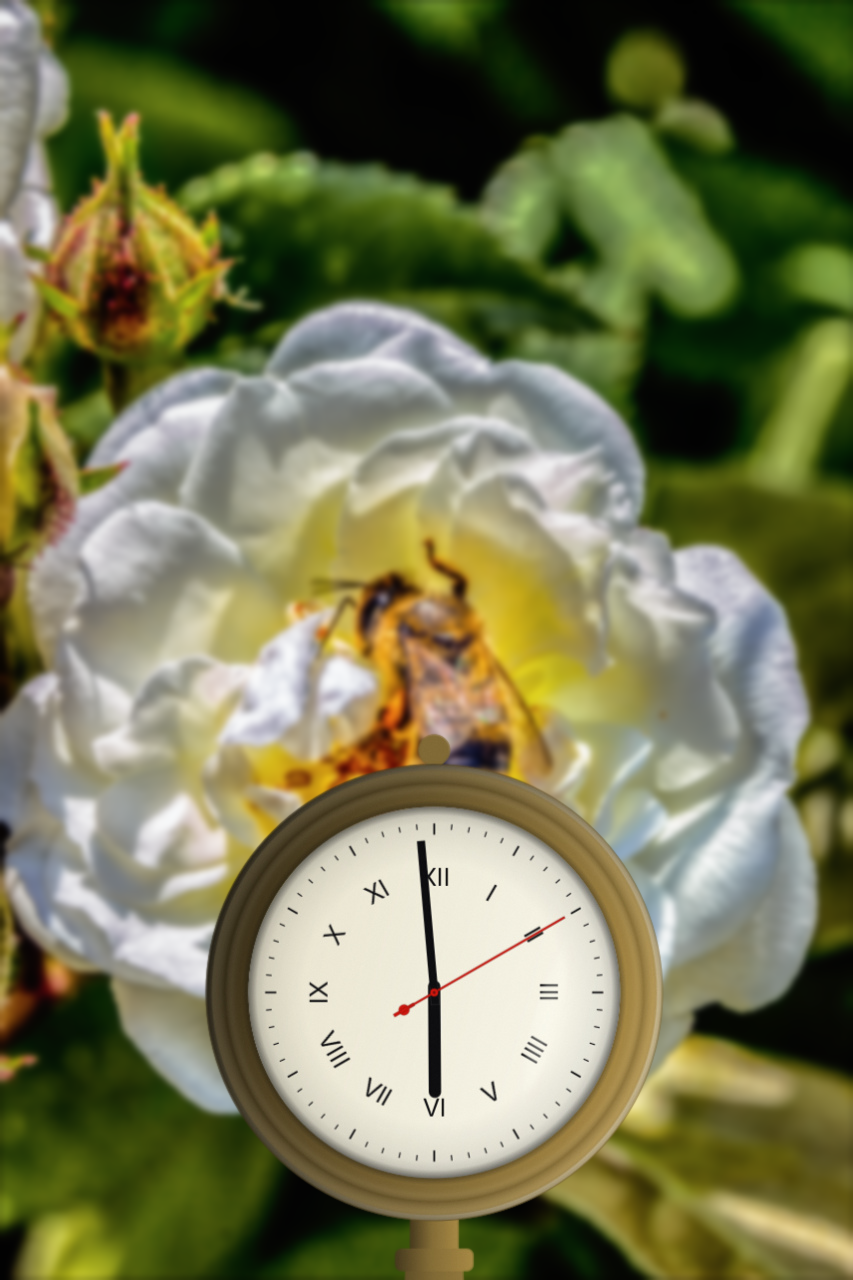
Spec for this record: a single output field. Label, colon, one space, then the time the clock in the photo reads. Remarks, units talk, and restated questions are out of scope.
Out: 5:59:10
